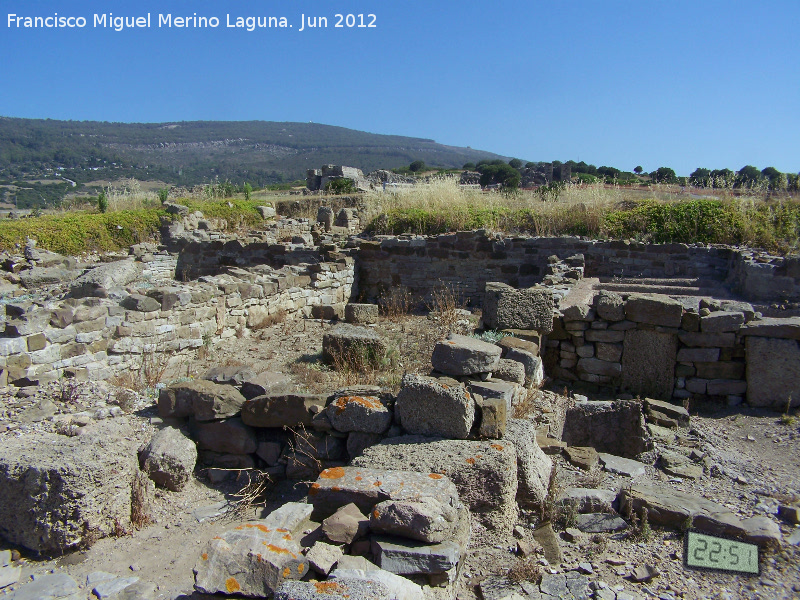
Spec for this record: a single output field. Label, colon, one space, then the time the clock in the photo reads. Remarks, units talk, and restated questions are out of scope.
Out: 22:51
